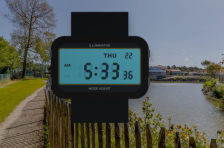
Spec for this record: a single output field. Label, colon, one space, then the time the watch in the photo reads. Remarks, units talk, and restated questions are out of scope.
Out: 5:33:36
